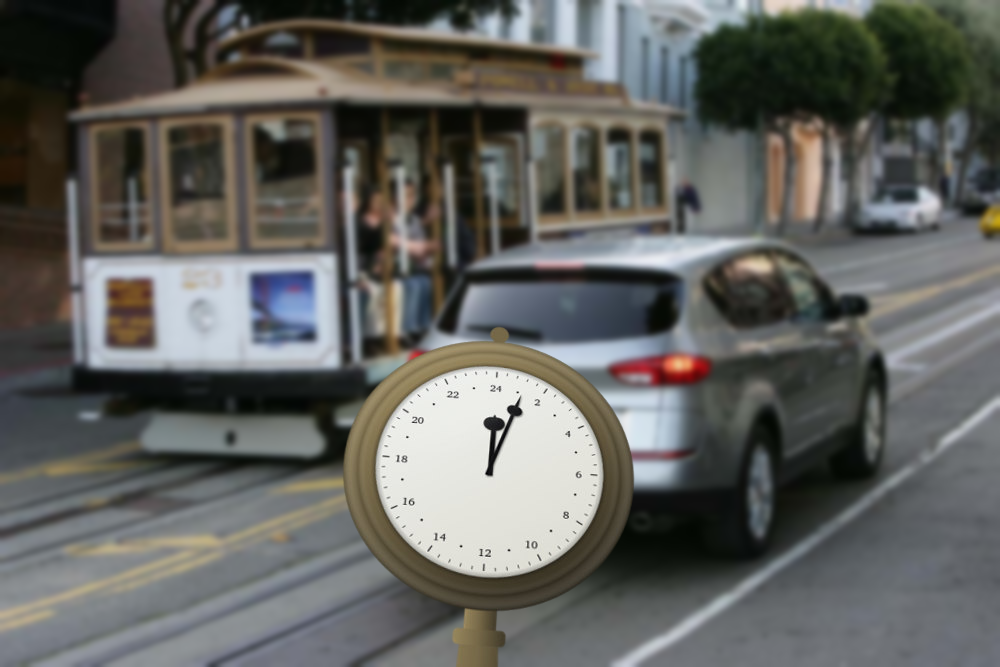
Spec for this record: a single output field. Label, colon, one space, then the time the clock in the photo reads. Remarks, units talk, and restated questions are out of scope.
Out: 0:03
